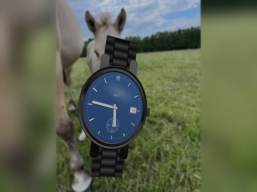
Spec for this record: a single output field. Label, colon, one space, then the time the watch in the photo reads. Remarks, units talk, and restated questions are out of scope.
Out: 5:46
